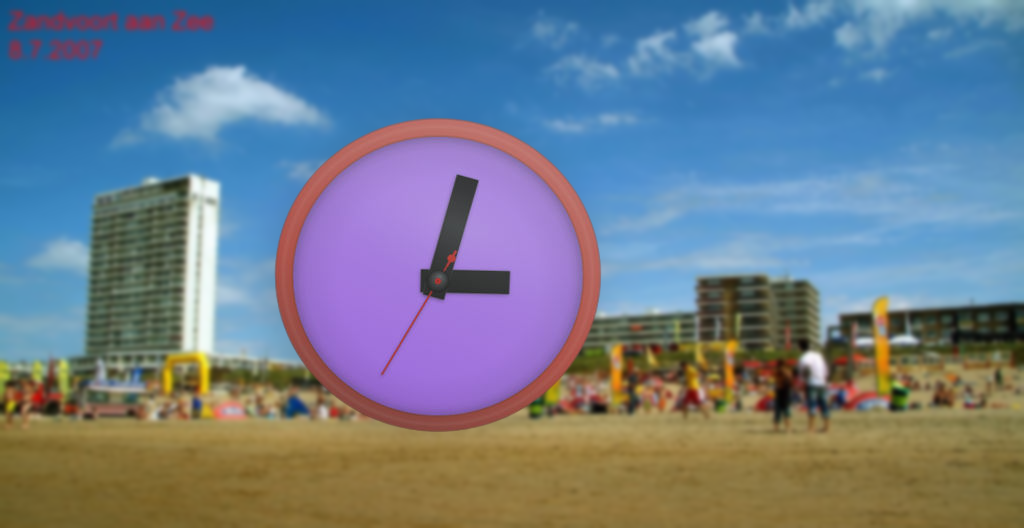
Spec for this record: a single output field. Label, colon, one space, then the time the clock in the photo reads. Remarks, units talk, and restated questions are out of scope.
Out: 3:02:35
